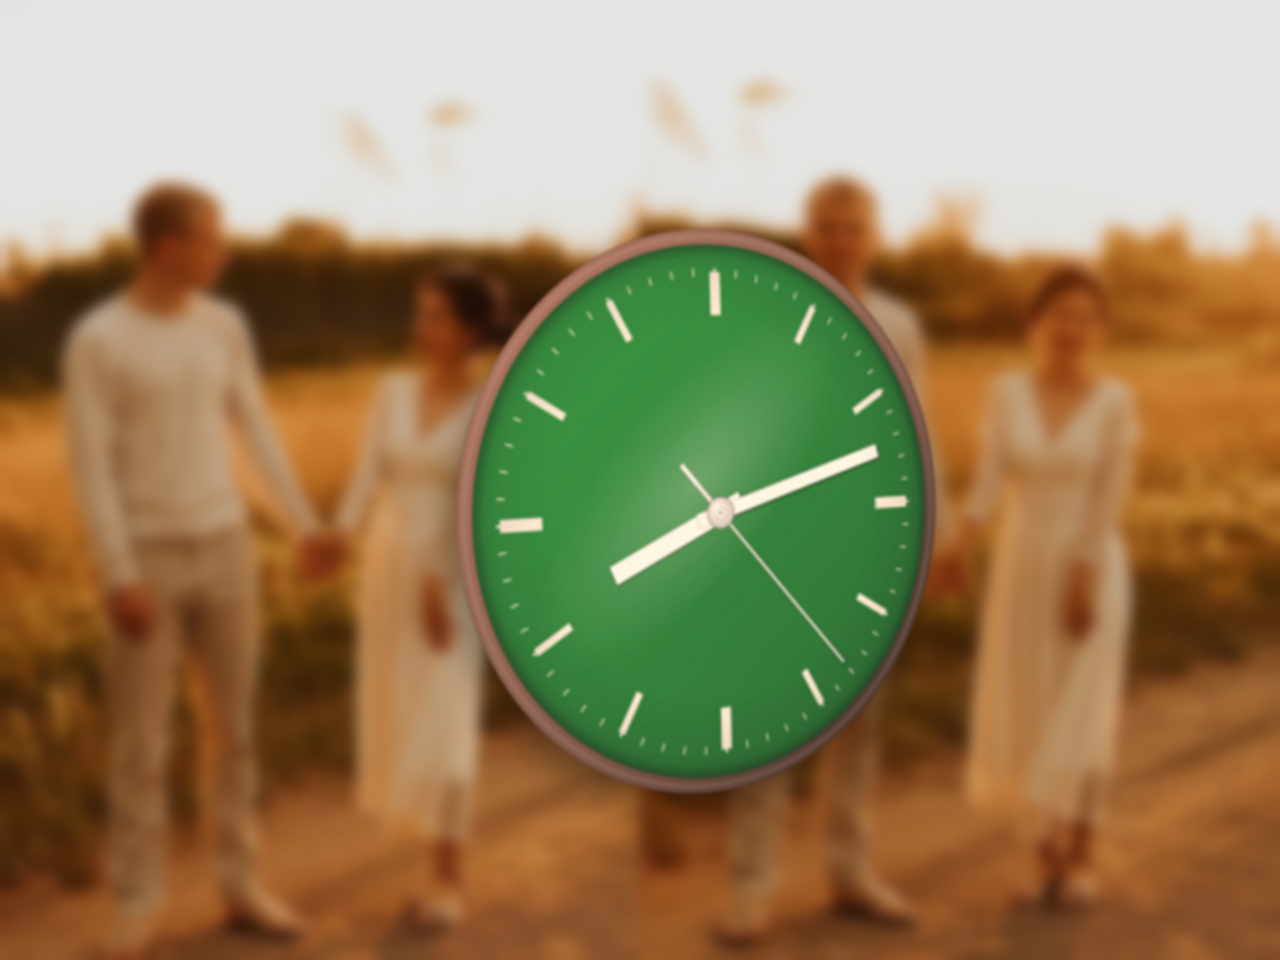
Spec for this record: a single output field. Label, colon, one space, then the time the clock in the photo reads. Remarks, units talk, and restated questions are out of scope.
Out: 8:12:23
